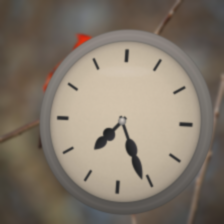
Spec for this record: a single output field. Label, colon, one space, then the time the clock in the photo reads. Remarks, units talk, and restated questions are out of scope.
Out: 7:26
